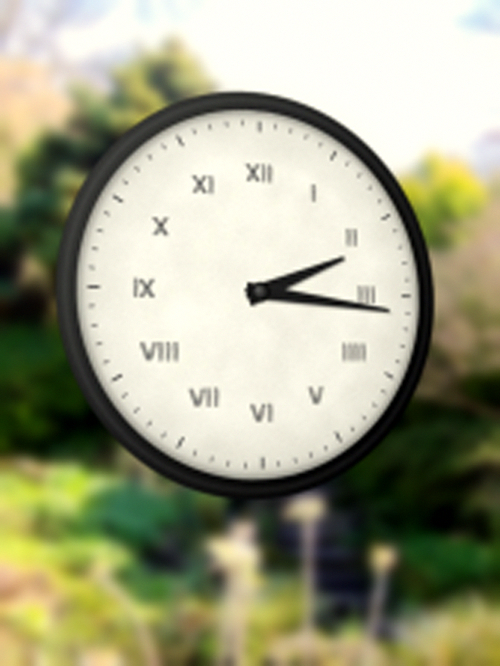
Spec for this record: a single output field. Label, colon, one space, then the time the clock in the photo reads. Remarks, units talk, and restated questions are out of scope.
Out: 2:16
